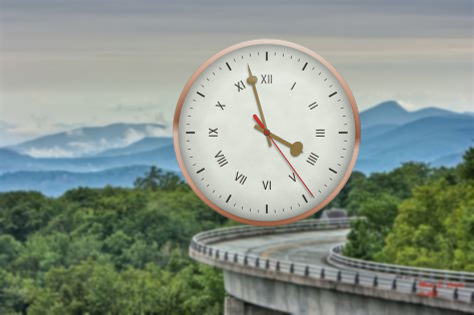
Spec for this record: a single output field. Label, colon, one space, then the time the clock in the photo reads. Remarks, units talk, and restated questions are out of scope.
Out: 3:57:24
